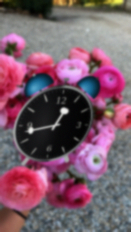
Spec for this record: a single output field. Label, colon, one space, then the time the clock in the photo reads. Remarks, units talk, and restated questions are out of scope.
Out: 12:43
